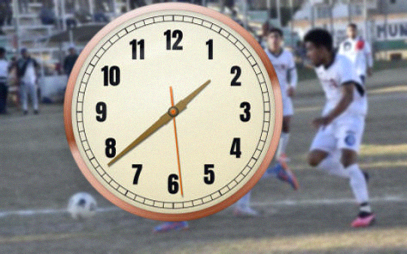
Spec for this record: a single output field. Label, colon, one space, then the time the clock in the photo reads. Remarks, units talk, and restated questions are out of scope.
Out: 1:38:29
